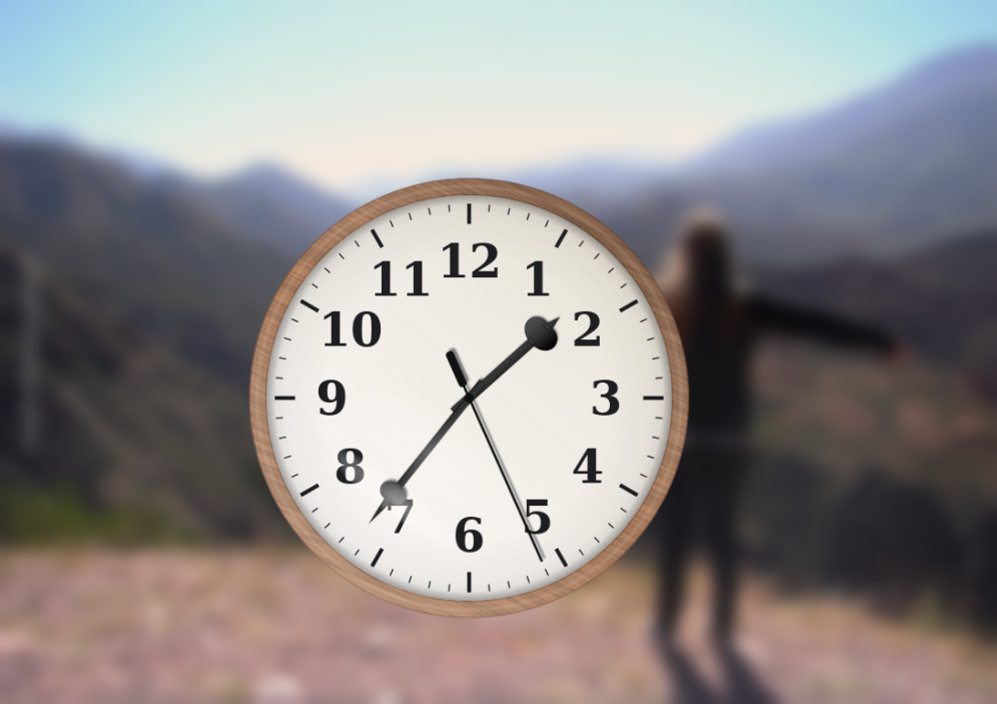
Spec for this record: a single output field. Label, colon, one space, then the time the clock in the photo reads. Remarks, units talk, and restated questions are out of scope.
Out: 1:36:26
